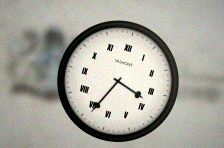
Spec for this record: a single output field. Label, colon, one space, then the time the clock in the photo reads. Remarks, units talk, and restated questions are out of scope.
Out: 3:34
